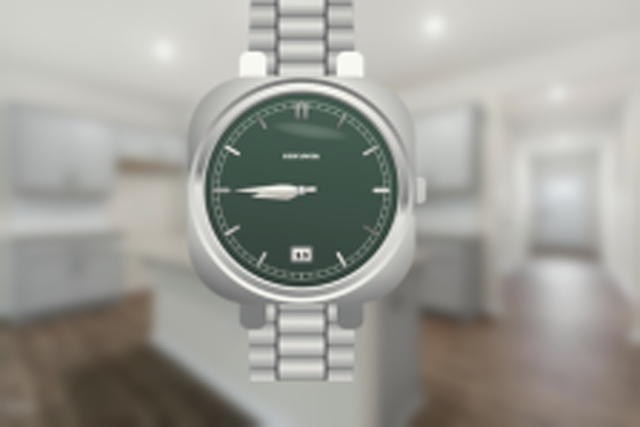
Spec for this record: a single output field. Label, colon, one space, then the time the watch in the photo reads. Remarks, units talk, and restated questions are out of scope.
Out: 8:45
